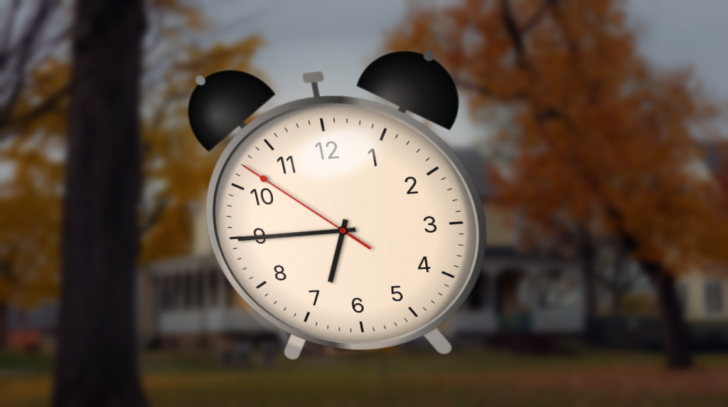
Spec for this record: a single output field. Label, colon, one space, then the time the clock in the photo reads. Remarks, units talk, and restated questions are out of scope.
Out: 6:44:52
